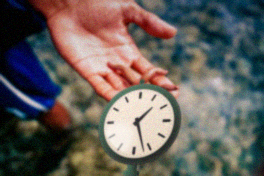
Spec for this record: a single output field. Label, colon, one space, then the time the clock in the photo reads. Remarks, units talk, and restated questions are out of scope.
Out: 1:27
